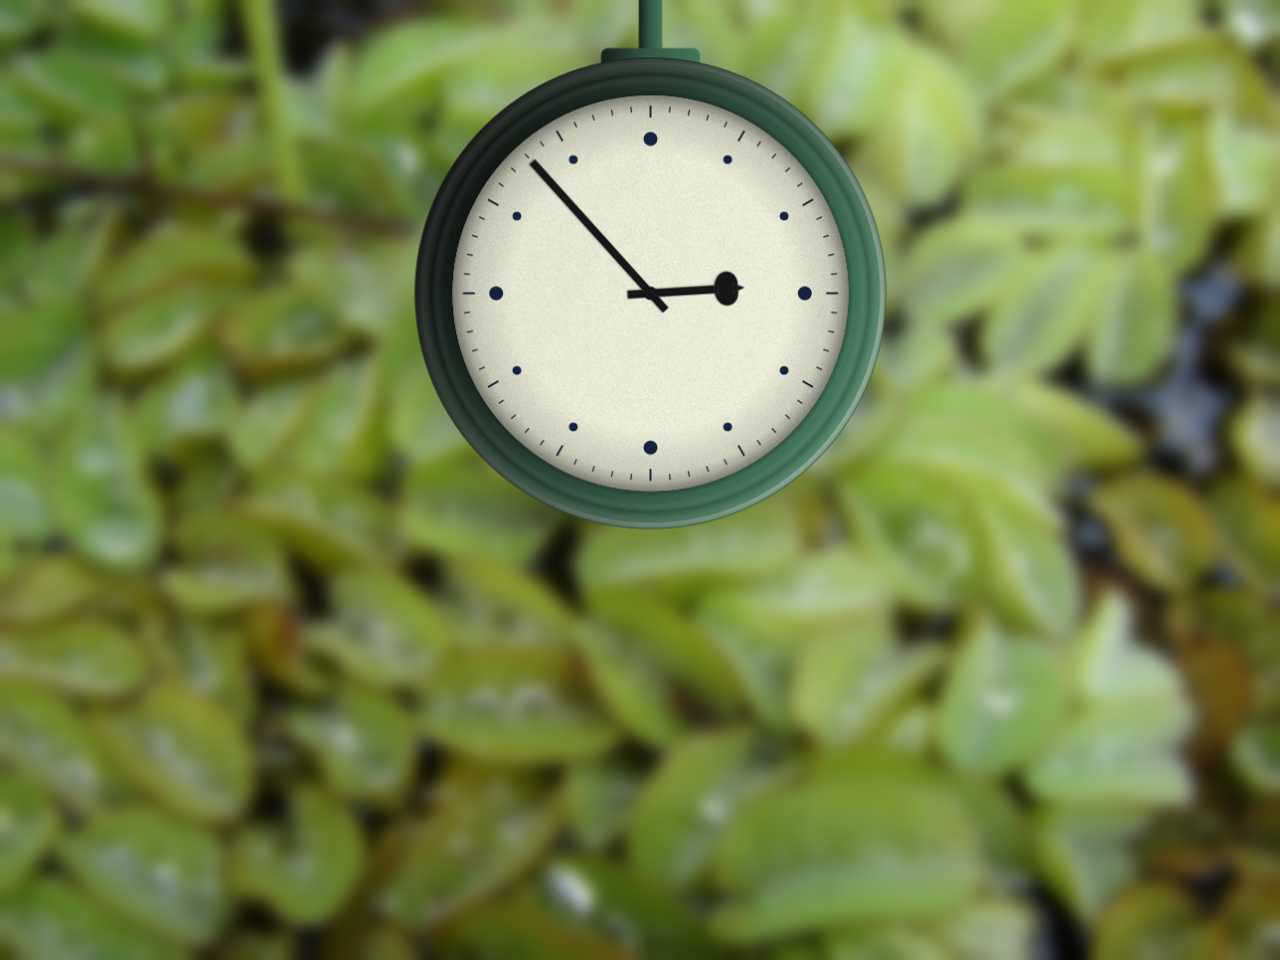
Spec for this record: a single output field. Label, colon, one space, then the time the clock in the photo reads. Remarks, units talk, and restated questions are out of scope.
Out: 2:53
